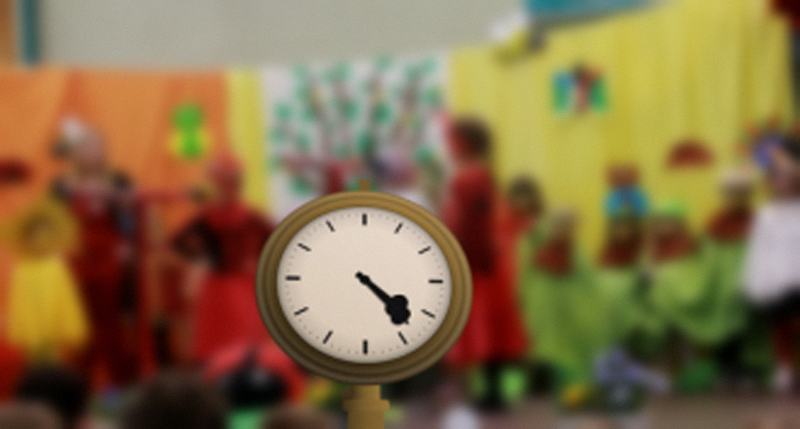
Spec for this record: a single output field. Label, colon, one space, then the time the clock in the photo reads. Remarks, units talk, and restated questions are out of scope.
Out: 4:23
